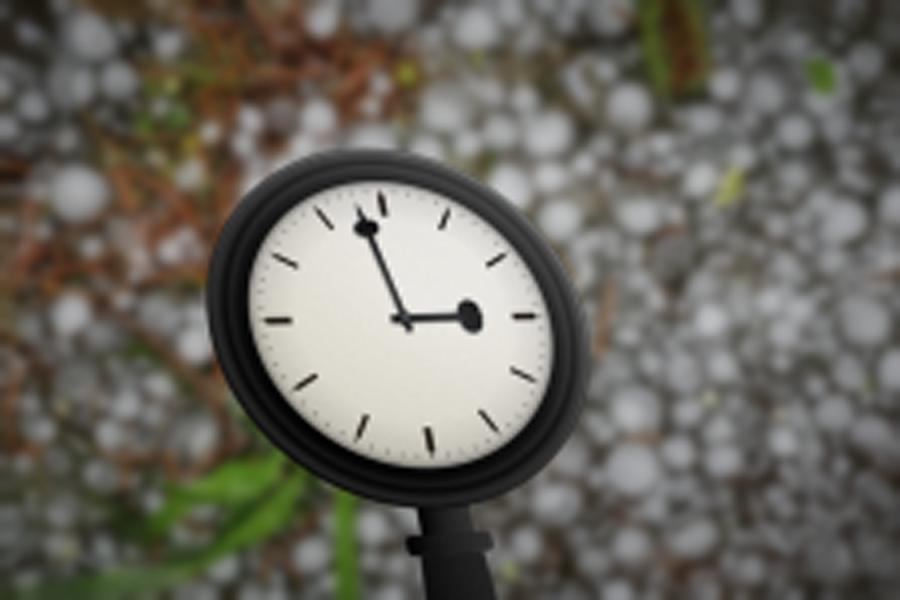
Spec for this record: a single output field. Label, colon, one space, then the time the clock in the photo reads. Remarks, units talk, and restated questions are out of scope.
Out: 2:58
